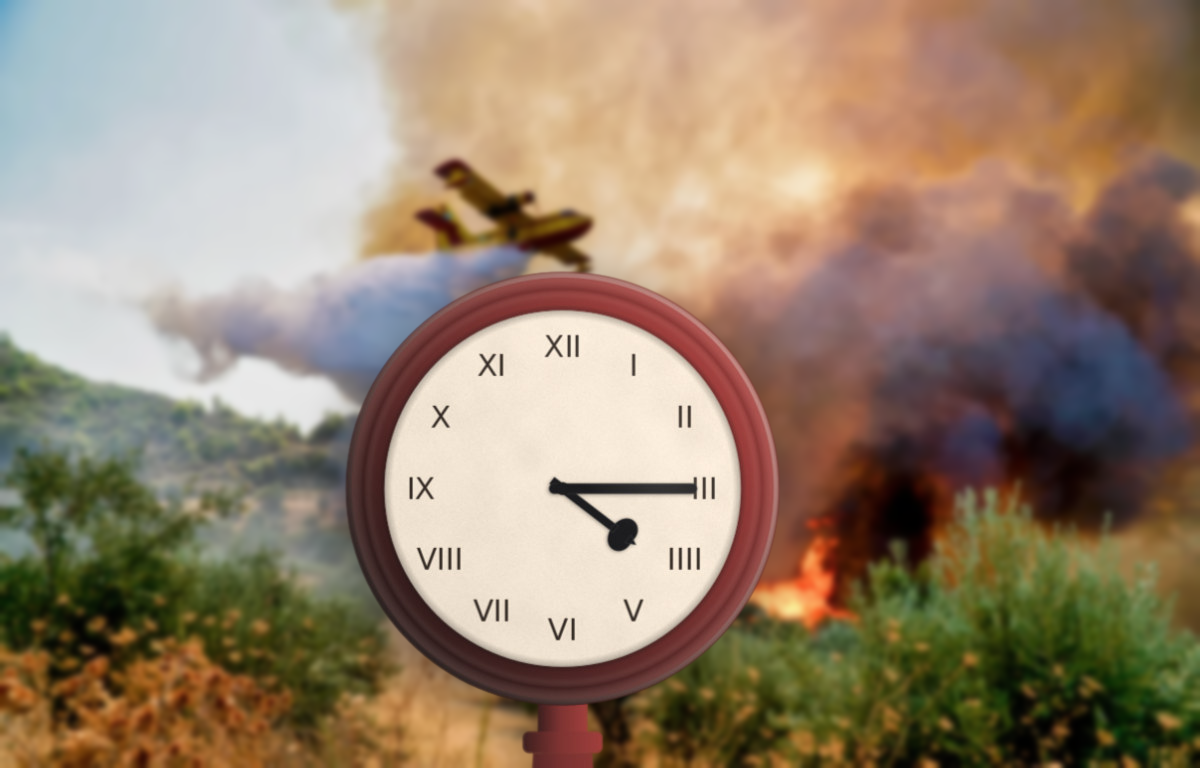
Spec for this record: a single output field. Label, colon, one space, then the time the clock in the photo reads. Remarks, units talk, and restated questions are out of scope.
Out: 4:15
